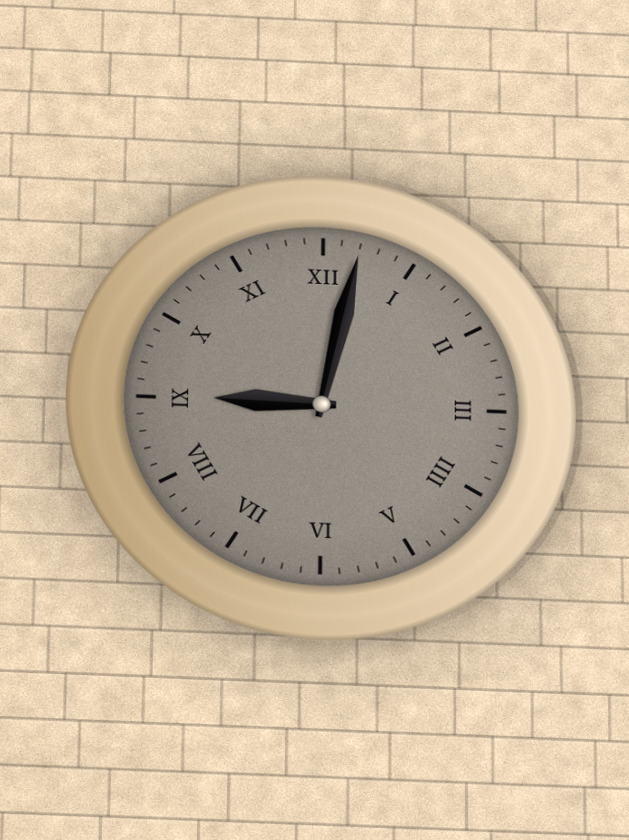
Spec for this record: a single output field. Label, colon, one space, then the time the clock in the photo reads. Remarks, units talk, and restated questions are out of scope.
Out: 9:02
